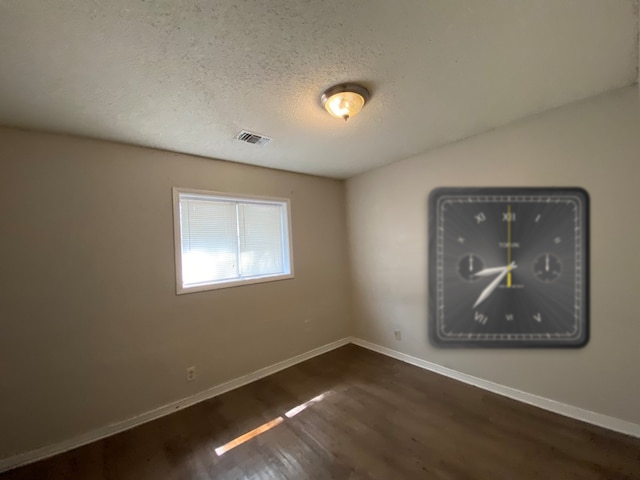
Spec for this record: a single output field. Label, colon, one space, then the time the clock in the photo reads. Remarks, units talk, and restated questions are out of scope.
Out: 8:37
